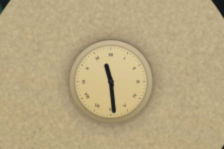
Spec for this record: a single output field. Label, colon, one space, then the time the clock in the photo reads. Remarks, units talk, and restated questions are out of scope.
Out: 11:29
